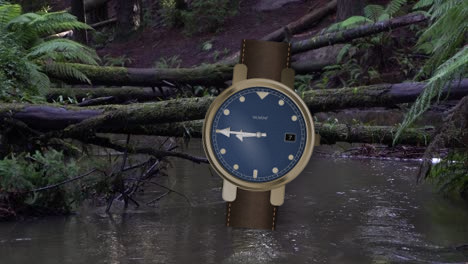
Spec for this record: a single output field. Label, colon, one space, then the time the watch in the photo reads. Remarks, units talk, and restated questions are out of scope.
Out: 8:45
